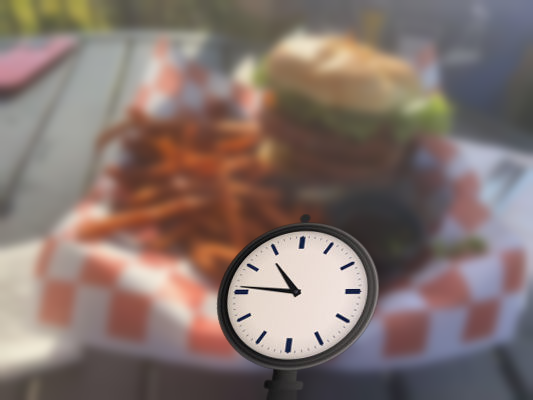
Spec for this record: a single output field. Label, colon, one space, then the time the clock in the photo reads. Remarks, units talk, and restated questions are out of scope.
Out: 10:46
